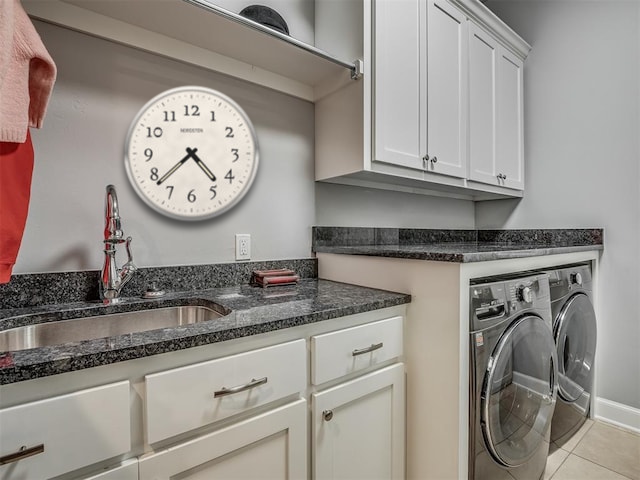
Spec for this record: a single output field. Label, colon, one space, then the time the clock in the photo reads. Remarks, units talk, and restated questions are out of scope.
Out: 4:38
